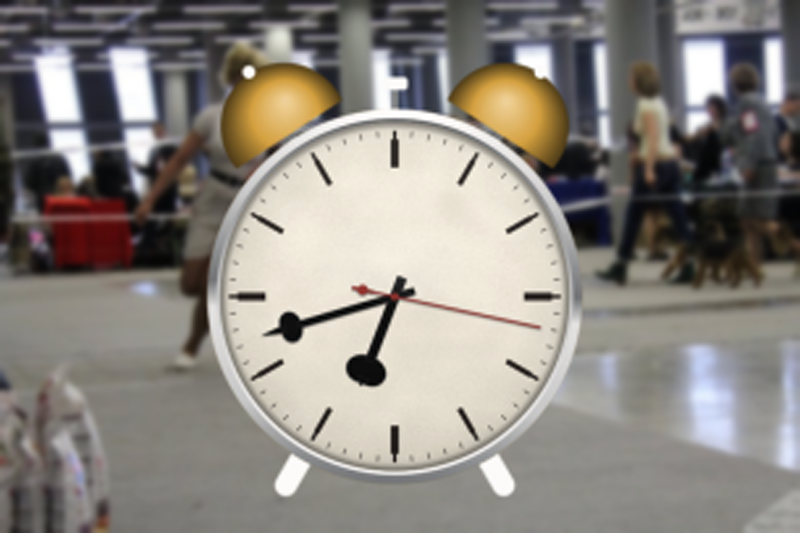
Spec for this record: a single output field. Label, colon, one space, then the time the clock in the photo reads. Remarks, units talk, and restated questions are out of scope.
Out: 6:42:17
